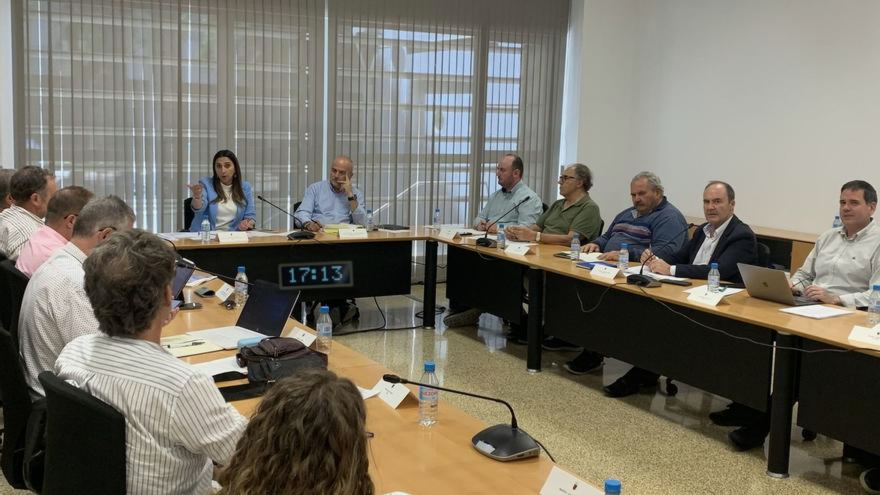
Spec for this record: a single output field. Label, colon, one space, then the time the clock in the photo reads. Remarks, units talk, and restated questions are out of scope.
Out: 17:13
